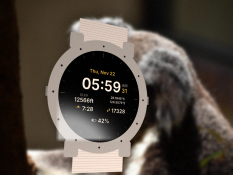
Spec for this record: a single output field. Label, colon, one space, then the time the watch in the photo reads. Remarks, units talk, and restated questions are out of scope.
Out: 5:59
